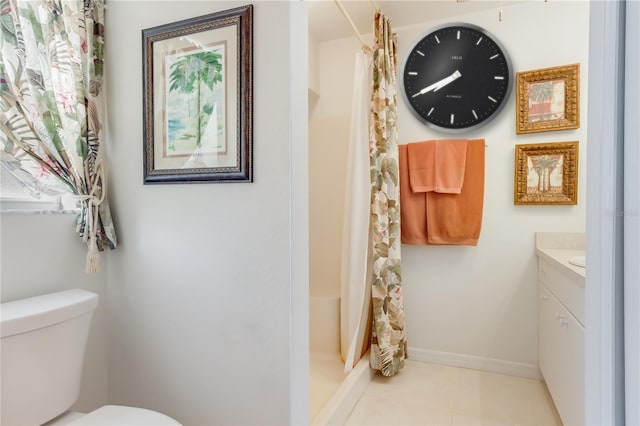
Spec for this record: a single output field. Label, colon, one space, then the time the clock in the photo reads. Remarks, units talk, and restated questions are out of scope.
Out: 7:40
